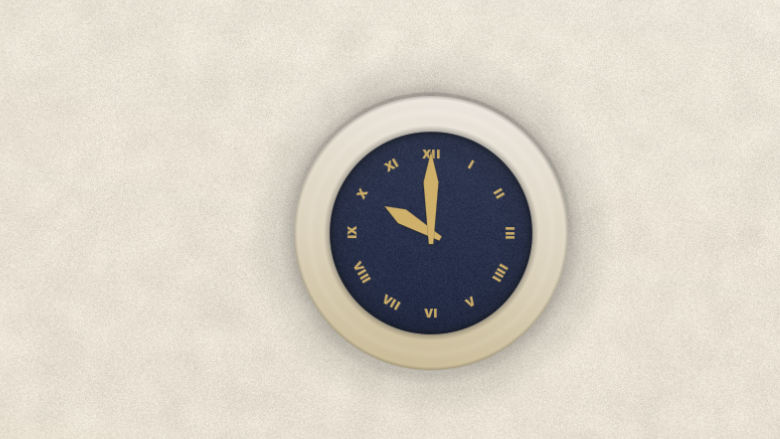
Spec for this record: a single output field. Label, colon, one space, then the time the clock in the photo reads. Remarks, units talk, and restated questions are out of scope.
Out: 10:00
